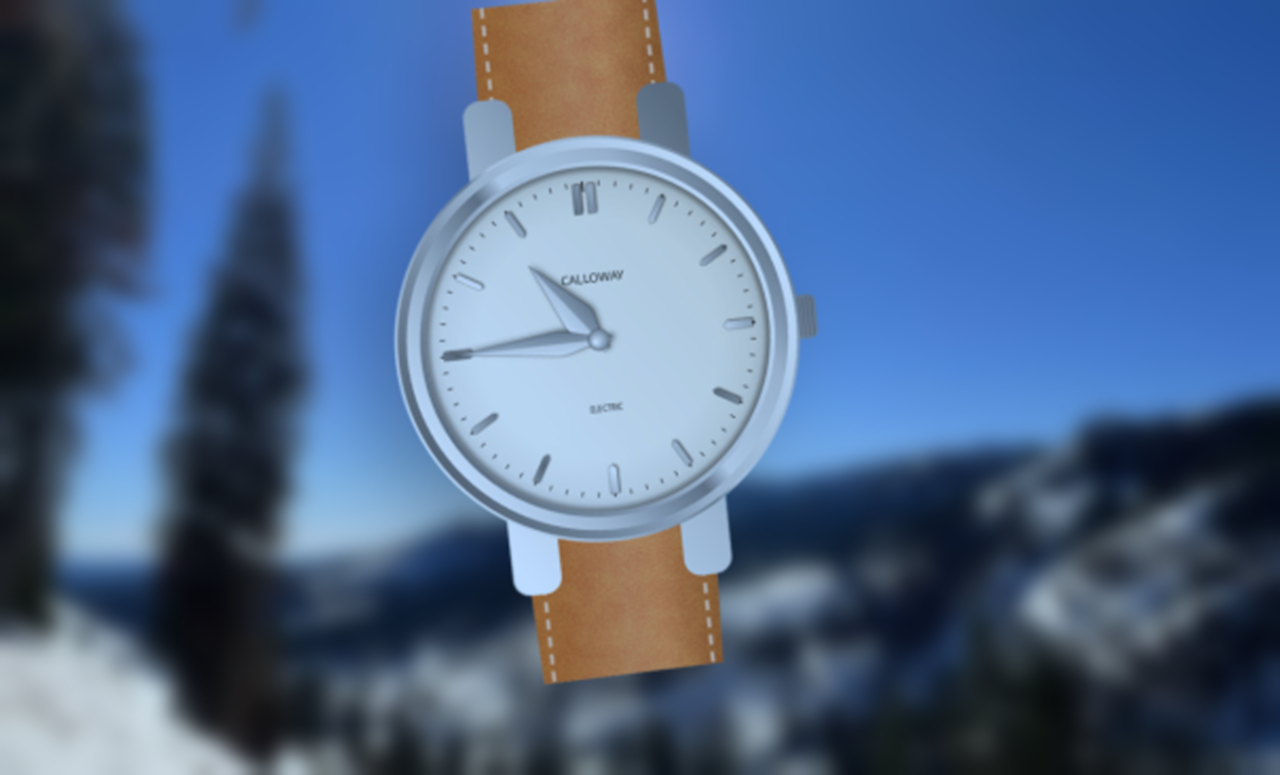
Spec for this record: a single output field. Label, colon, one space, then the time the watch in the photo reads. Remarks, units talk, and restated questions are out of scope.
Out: 10:45
